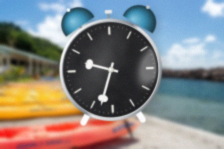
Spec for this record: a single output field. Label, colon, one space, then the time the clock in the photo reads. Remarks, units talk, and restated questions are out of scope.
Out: 9:33
